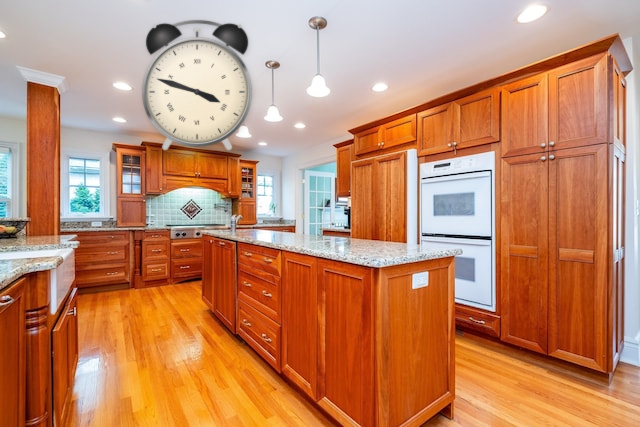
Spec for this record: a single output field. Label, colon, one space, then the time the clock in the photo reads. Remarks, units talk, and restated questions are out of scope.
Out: 3:48
